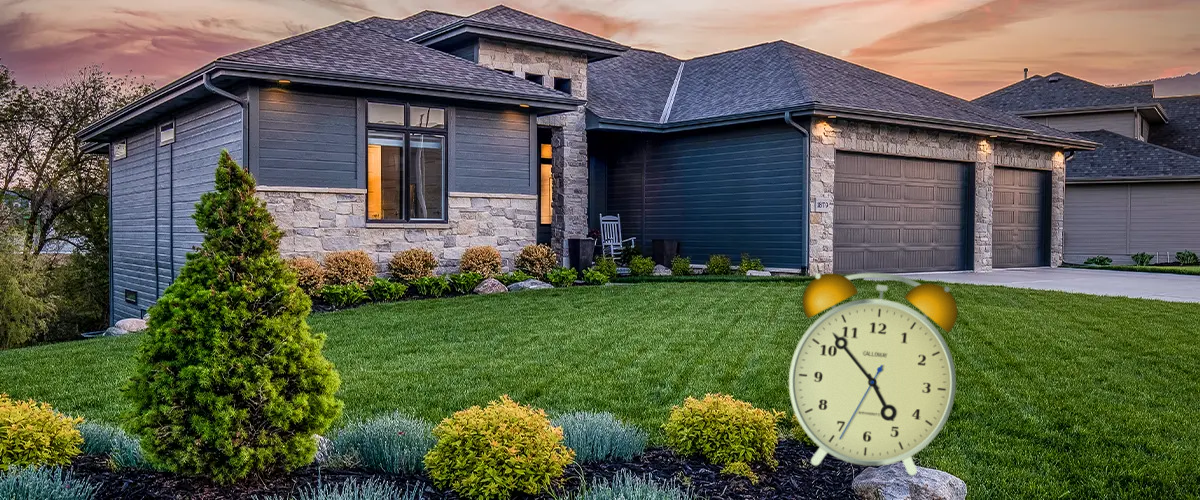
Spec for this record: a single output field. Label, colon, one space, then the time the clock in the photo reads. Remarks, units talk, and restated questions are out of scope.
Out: 4:52:34
